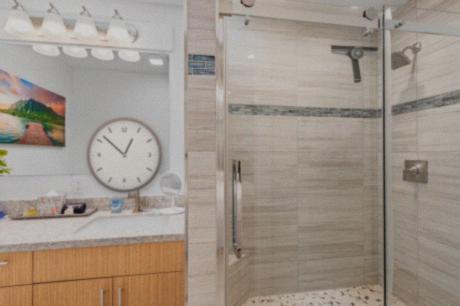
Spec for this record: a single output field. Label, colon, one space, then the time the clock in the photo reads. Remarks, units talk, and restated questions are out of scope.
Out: 12:52
